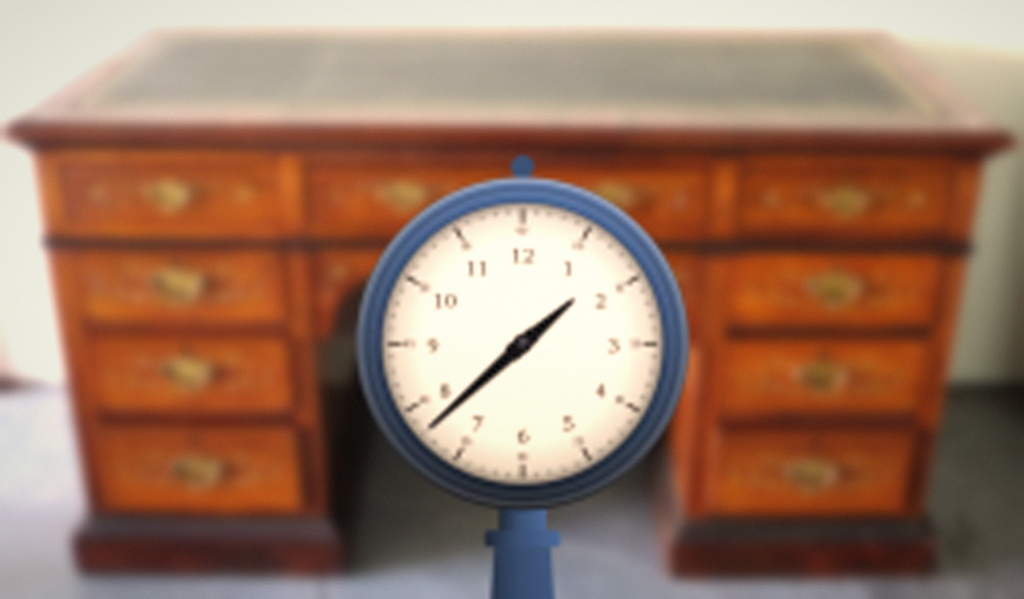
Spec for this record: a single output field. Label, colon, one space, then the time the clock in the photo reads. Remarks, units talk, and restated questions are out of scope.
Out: 1:38
